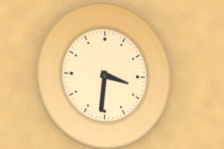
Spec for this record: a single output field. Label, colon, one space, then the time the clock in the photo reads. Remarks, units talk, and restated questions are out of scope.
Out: 3:31
